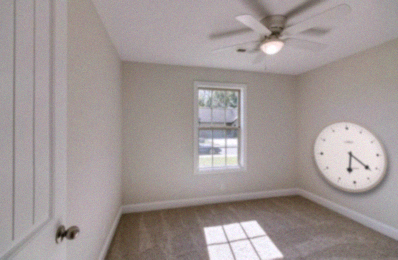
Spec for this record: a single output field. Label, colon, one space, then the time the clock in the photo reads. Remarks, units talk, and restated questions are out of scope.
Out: 6:22
